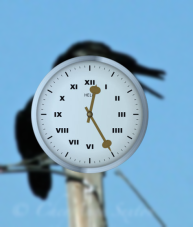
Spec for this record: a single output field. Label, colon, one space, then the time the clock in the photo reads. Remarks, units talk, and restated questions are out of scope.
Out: 12:25
